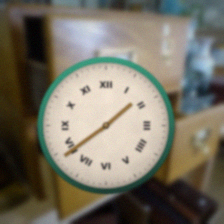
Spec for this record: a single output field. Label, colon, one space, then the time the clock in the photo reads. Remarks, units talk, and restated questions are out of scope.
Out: 1:39
